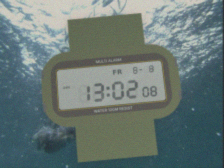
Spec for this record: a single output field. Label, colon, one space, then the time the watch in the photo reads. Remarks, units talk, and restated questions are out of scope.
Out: 13:02:08
